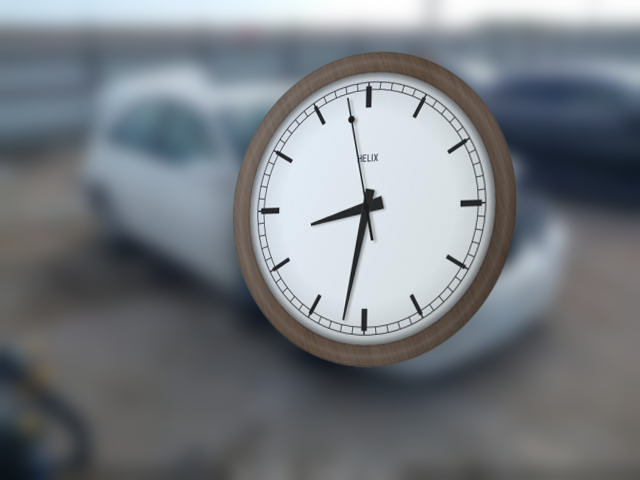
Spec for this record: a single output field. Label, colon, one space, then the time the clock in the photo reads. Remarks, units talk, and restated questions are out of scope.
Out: 8:31:58
